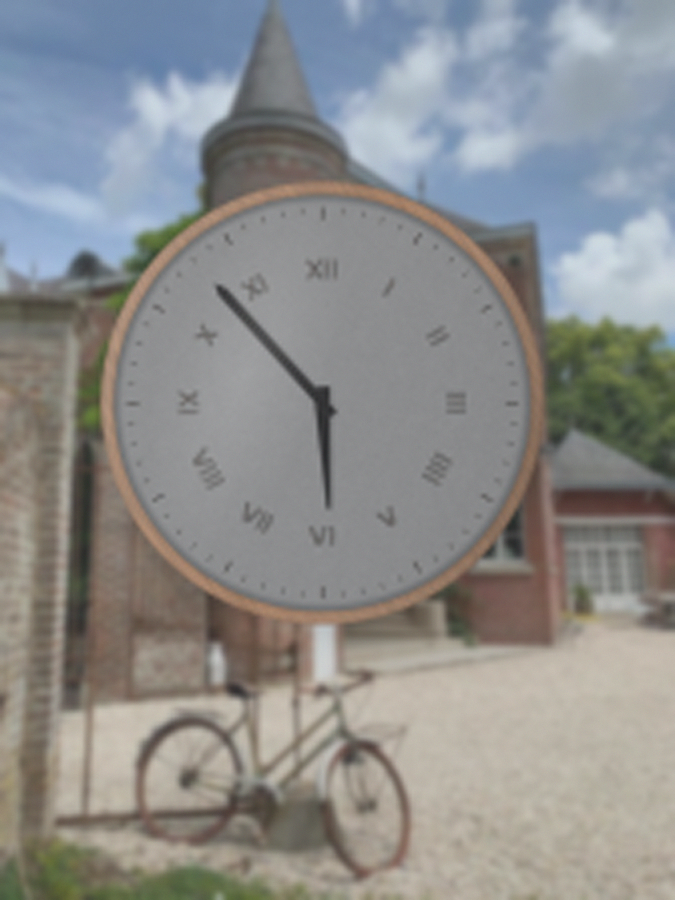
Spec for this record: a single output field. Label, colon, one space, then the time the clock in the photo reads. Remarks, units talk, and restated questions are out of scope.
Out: 5:53
